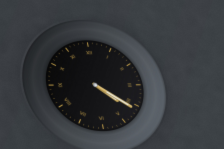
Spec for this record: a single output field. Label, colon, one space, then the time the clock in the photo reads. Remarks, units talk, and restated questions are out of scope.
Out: 4:21
